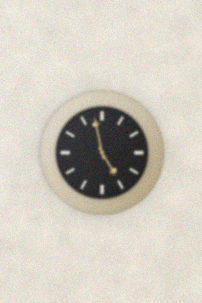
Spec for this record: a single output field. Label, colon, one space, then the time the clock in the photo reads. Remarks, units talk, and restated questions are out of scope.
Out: 4:58
